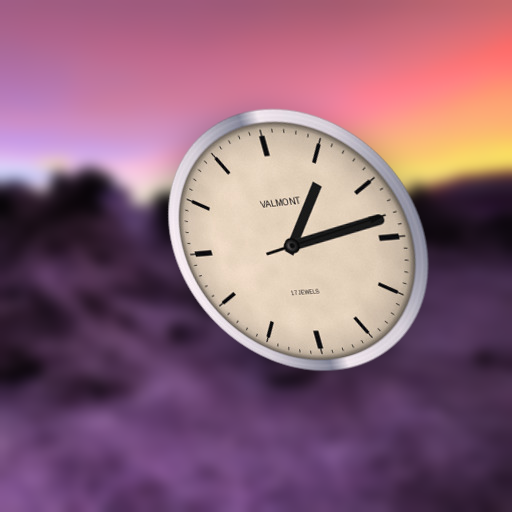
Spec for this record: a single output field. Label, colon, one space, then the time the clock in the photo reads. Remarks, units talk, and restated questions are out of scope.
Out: 1:13:13
